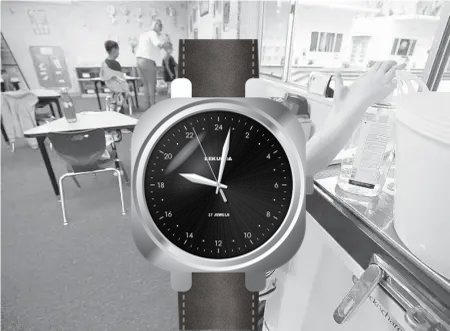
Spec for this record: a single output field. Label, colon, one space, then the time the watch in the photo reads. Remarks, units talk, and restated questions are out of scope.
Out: 19:01:56
